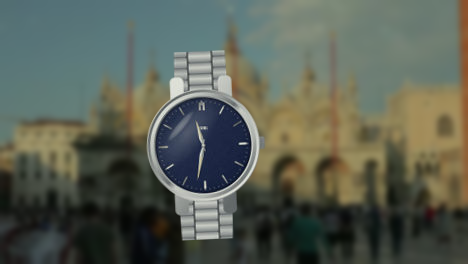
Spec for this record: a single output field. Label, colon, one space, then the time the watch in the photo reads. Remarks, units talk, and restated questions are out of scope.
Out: 11:32
